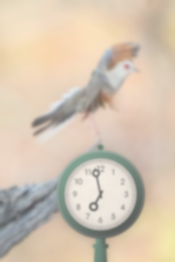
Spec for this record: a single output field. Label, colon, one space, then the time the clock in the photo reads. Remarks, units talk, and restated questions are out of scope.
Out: 6:58
